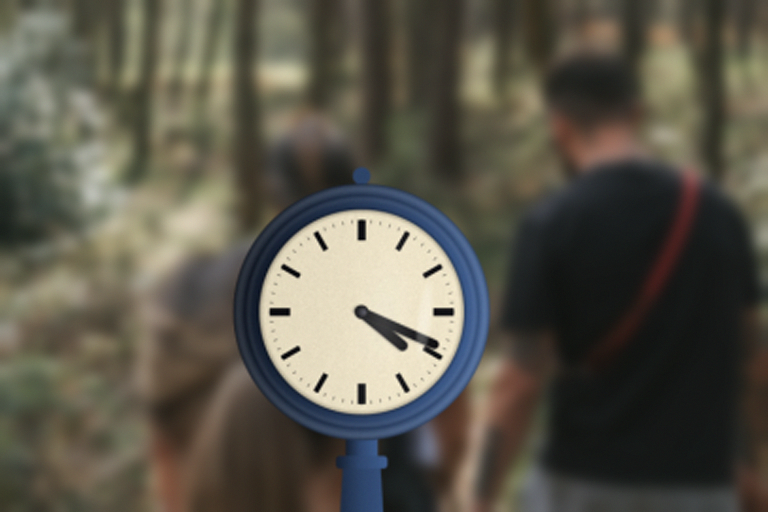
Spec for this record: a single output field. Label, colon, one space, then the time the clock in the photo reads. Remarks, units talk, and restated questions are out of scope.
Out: 4:19
